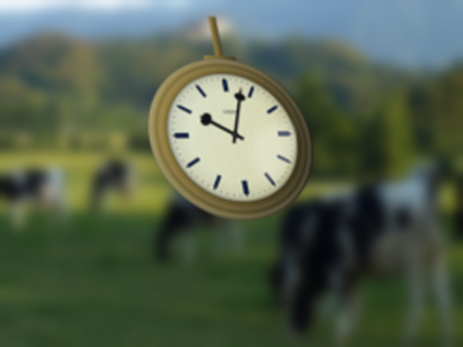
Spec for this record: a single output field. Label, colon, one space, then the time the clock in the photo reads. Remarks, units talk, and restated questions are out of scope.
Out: 10:03
